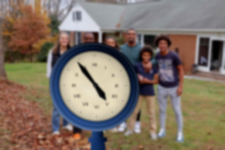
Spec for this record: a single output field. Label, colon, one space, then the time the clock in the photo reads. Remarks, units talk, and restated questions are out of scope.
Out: 4:54
